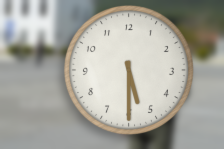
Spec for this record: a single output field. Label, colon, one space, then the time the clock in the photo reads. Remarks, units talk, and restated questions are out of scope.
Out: 5:30
